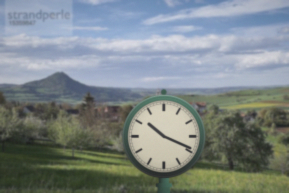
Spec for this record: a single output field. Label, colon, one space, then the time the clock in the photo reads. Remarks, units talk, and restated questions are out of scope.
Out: 10:19
